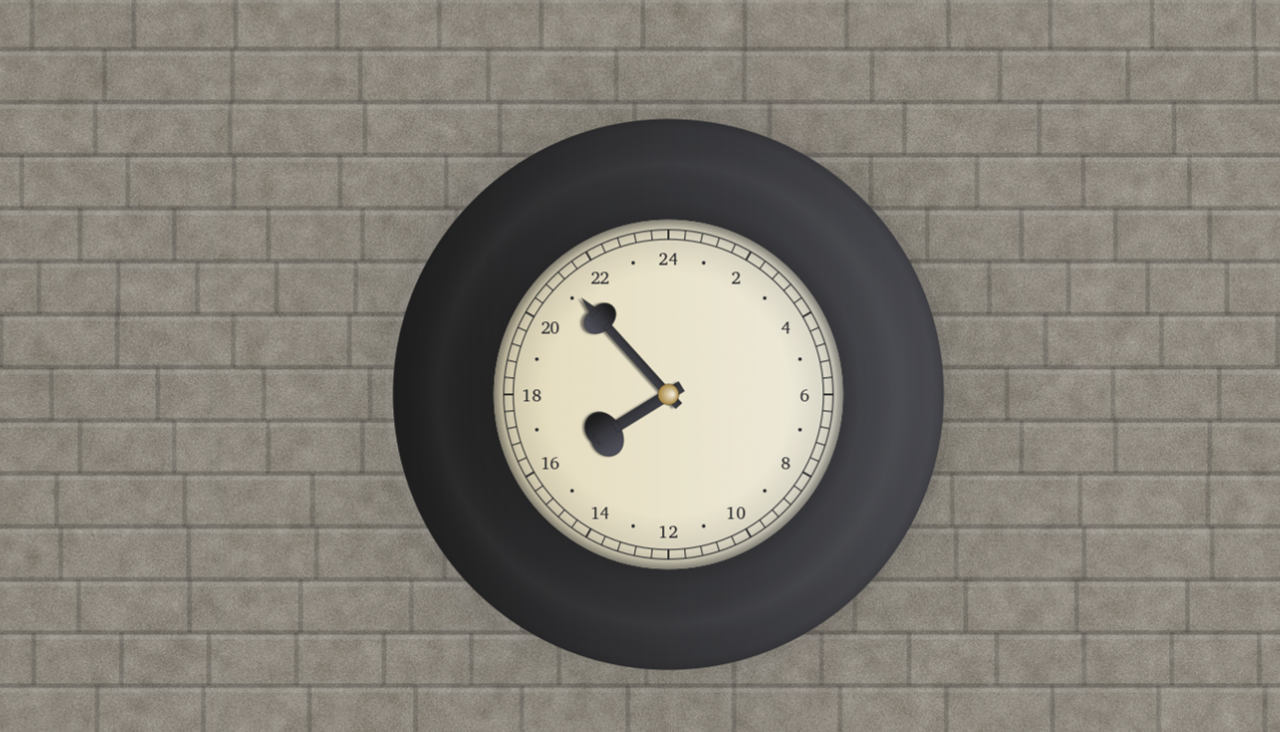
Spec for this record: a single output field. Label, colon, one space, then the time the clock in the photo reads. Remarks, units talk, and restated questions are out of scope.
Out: 15:53
